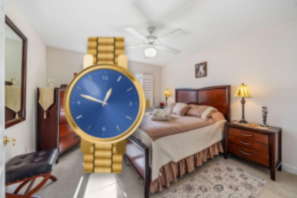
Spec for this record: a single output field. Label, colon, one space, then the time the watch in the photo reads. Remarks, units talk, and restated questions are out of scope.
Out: 12:48
